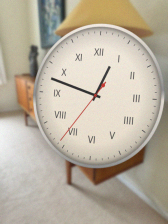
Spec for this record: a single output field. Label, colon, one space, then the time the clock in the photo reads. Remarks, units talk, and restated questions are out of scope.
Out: 12:47:36
